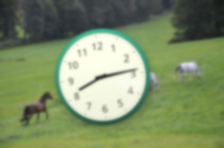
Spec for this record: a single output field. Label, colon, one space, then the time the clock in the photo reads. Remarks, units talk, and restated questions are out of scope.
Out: 8:14
